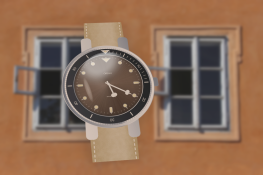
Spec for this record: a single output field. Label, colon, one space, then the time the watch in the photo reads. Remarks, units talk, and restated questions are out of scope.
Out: 5:20
